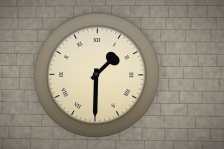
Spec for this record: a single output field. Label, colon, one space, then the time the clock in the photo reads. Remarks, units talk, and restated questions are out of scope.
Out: 1:30
